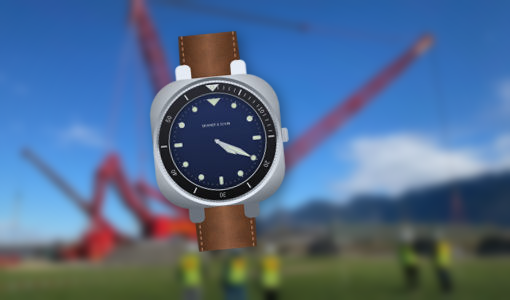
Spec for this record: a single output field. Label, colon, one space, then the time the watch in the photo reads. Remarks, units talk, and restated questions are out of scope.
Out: 4:20
